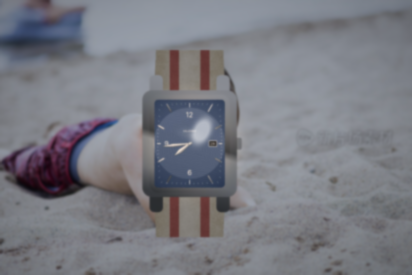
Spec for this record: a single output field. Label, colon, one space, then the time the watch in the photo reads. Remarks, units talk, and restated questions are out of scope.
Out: 7:44
